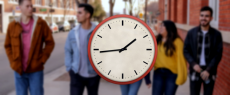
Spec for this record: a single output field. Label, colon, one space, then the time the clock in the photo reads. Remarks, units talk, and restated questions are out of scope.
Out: 1:44
